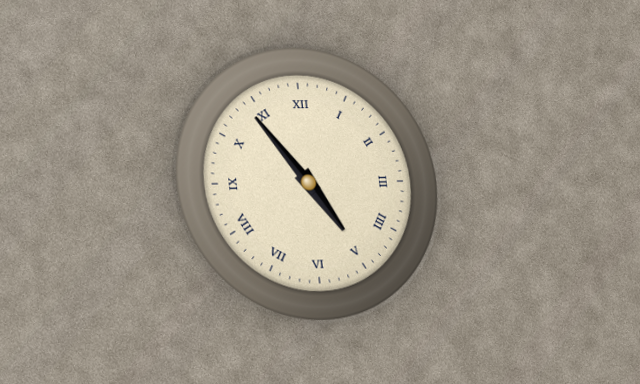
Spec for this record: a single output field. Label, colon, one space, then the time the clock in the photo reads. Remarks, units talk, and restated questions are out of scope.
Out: 4:54
